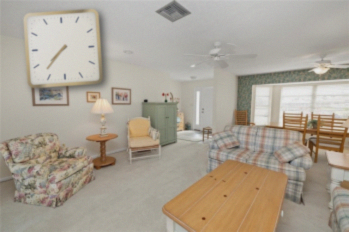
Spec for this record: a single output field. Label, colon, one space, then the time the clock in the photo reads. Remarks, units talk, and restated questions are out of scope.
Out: 7:37
